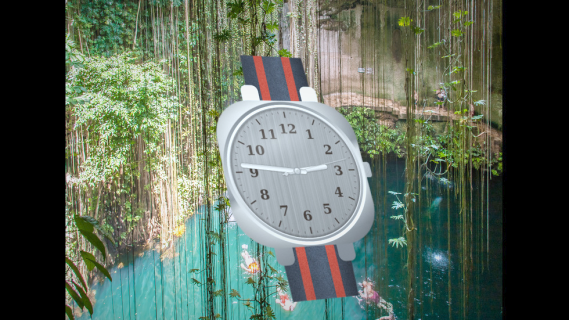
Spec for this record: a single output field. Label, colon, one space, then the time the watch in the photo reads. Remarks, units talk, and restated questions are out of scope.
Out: 2:46:13
